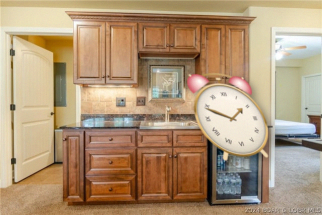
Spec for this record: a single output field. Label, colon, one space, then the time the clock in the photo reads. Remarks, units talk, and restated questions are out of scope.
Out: 1:49
